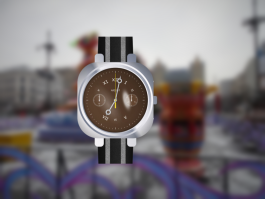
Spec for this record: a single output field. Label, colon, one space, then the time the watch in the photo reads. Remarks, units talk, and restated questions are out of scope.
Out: 7:02
